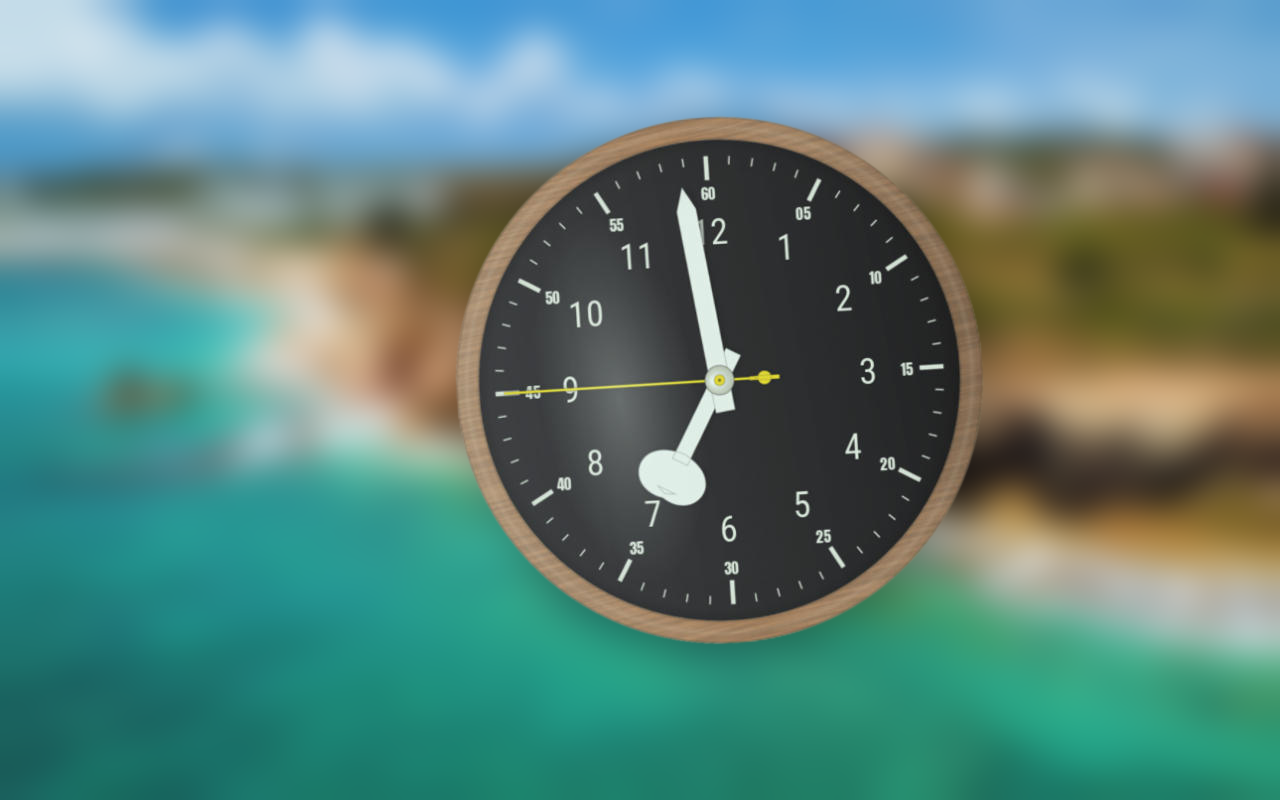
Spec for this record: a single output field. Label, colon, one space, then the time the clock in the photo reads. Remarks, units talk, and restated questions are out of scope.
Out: 6:58:45
